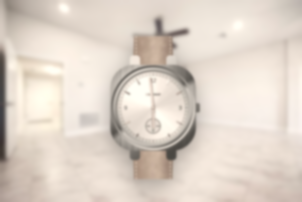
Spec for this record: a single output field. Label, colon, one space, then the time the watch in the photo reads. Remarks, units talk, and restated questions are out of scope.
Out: 5:59
